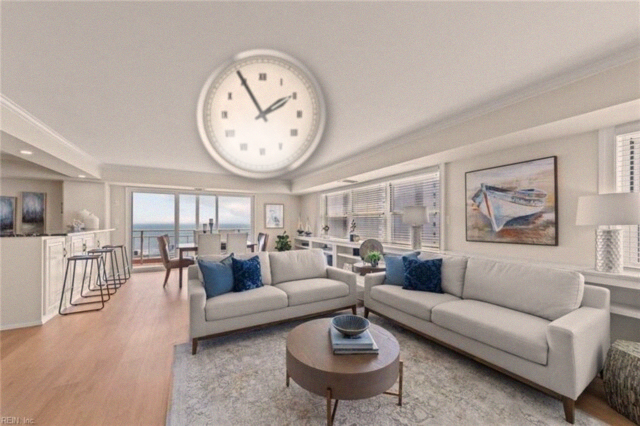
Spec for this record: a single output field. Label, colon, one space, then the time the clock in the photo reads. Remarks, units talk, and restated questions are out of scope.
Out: 1:55
